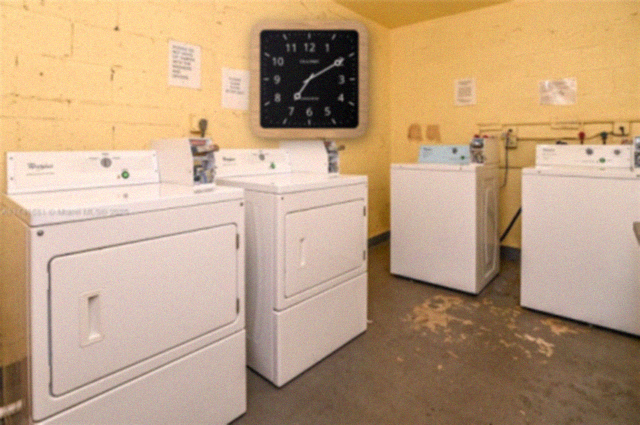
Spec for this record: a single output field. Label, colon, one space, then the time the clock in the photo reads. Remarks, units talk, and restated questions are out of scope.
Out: 7:10
